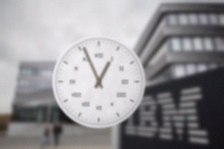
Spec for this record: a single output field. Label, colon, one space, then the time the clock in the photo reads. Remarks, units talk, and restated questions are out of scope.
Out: 12:56
